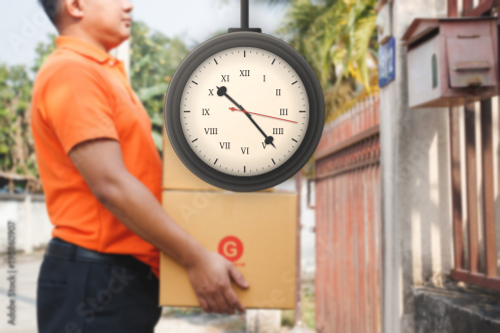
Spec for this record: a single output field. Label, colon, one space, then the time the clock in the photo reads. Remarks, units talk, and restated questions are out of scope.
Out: 10:23:17
